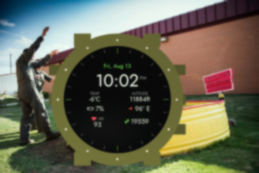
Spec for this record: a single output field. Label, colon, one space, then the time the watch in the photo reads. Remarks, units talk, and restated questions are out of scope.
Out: 10:02
